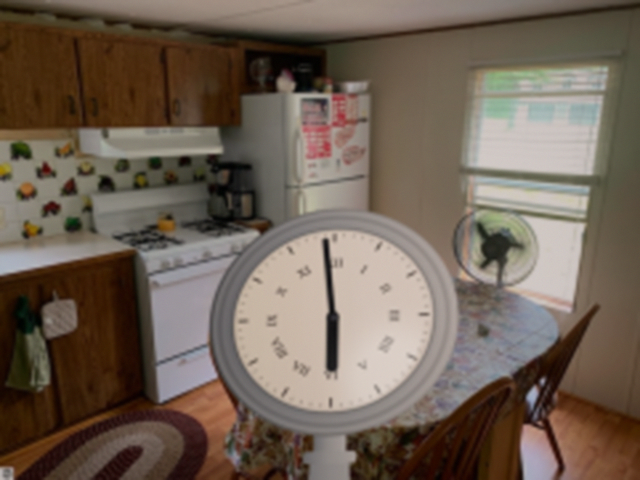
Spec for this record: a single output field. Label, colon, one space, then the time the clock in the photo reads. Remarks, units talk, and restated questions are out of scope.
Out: 5:59
